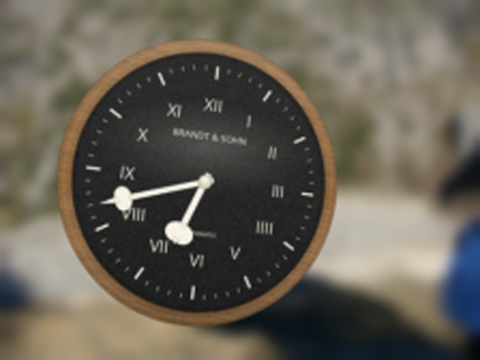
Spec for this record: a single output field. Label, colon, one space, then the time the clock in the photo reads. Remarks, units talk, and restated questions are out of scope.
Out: 6:42
